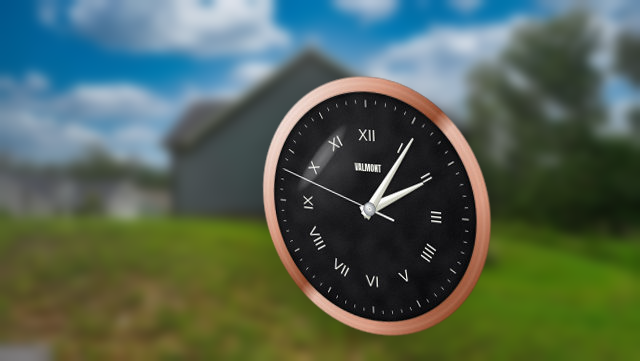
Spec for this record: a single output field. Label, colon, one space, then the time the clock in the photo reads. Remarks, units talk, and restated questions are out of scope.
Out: 2:05:48
